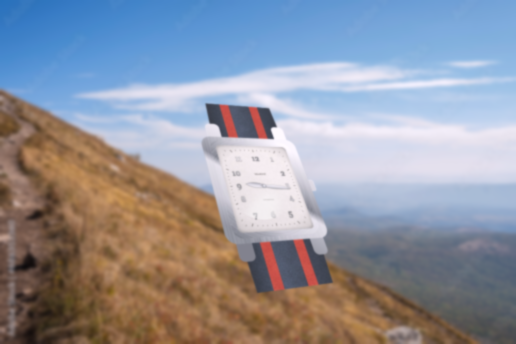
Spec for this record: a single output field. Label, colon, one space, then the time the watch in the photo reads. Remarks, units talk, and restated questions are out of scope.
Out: 9:16
